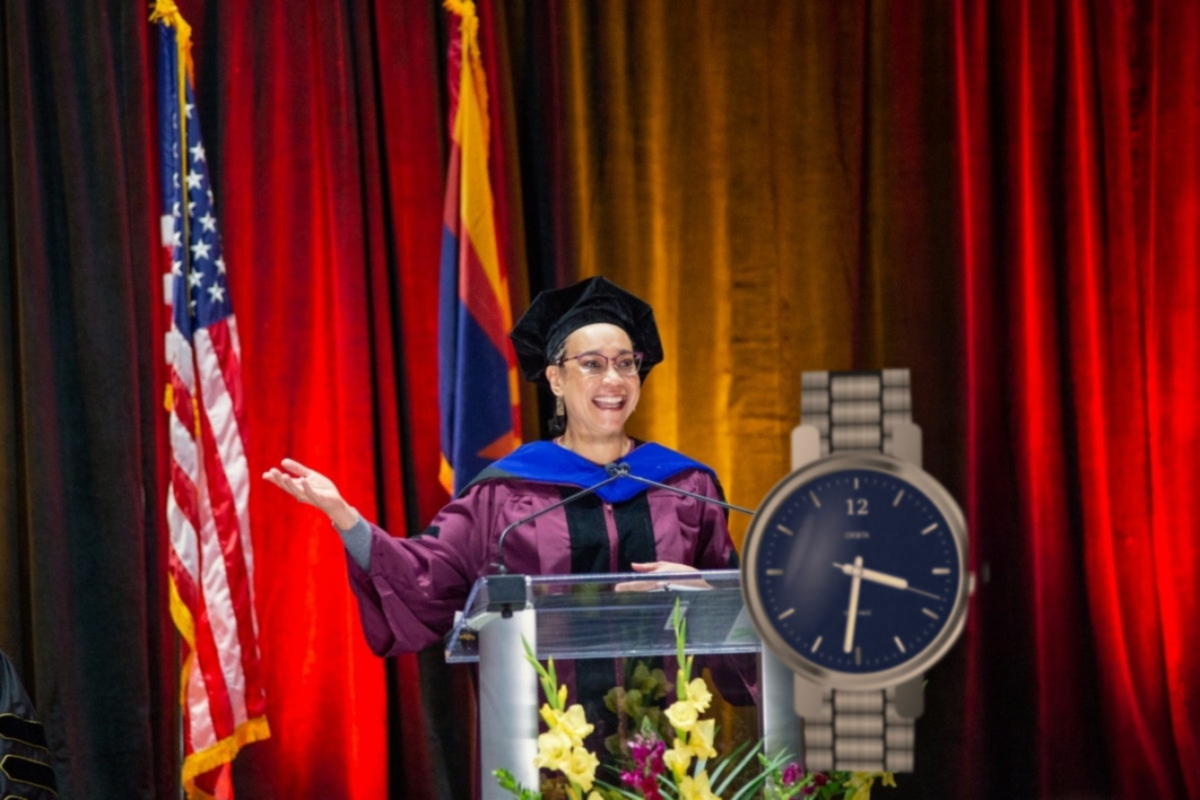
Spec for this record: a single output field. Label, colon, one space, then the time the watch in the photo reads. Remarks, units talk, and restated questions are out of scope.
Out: 3:31:18
